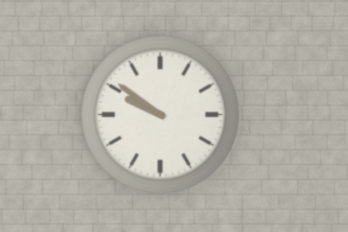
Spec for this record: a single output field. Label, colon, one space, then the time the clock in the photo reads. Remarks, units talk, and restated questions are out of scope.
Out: 9:51
